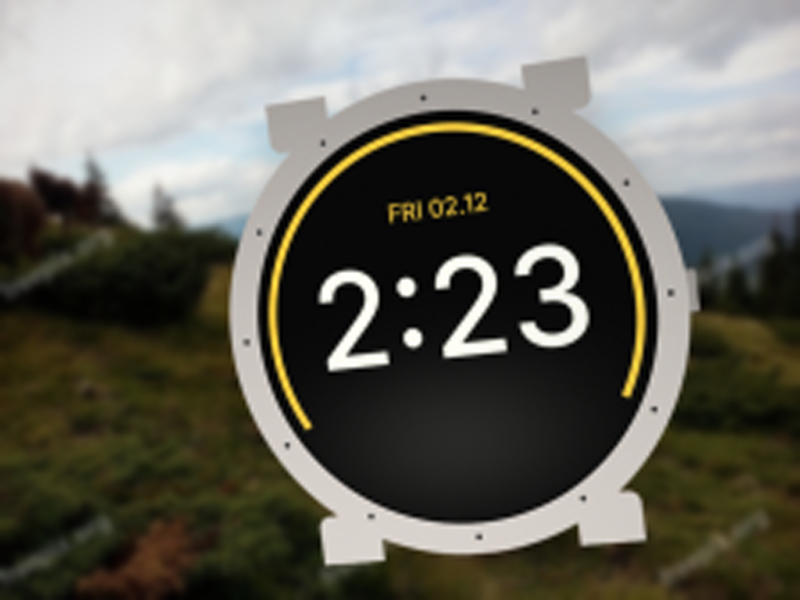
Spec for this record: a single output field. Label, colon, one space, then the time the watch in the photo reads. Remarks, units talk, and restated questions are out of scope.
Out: 2:23
